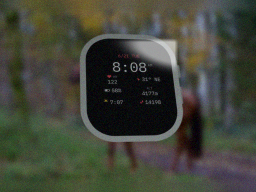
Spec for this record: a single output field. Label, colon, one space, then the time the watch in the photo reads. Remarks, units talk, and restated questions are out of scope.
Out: 8:08
